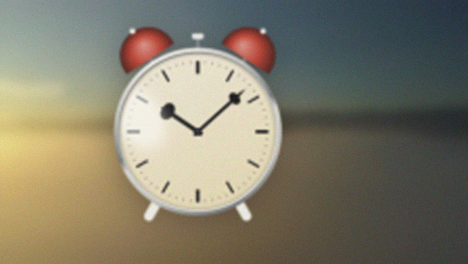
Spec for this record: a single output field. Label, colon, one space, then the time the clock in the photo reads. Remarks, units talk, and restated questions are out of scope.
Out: 10:08
